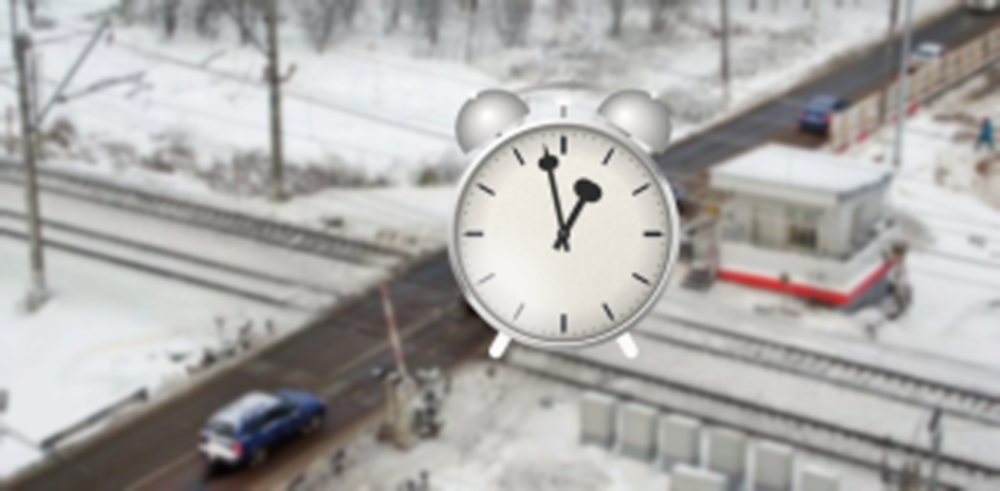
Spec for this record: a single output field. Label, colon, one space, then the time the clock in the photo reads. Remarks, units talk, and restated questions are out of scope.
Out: 12:58
